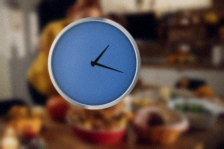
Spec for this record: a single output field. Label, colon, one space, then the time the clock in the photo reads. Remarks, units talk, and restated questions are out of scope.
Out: 1:18
